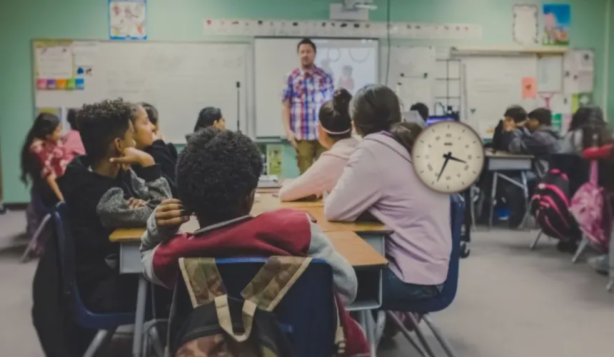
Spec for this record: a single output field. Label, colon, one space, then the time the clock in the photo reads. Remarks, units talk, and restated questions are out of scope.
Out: 3:34
